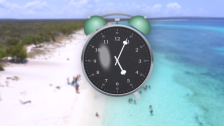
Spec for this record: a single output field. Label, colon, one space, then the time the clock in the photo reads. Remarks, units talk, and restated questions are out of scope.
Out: 5:04
